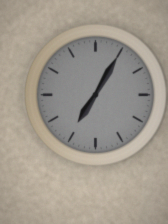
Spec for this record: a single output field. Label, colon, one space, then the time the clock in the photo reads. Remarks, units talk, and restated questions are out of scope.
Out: 7:05
